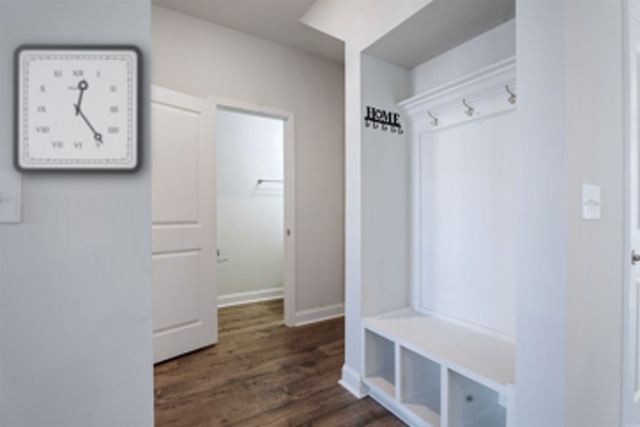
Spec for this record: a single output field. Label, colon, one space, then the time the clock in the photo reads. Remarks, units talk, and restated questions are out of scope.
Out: 12:24
